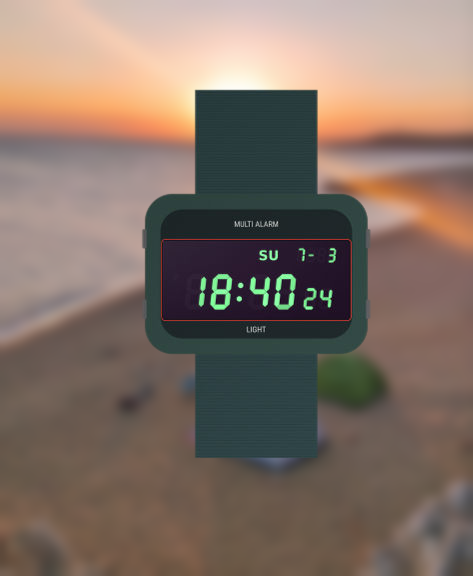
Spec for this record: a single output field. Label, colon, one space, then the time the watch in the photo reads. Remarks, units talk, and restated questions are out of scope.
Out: 18:40:24
